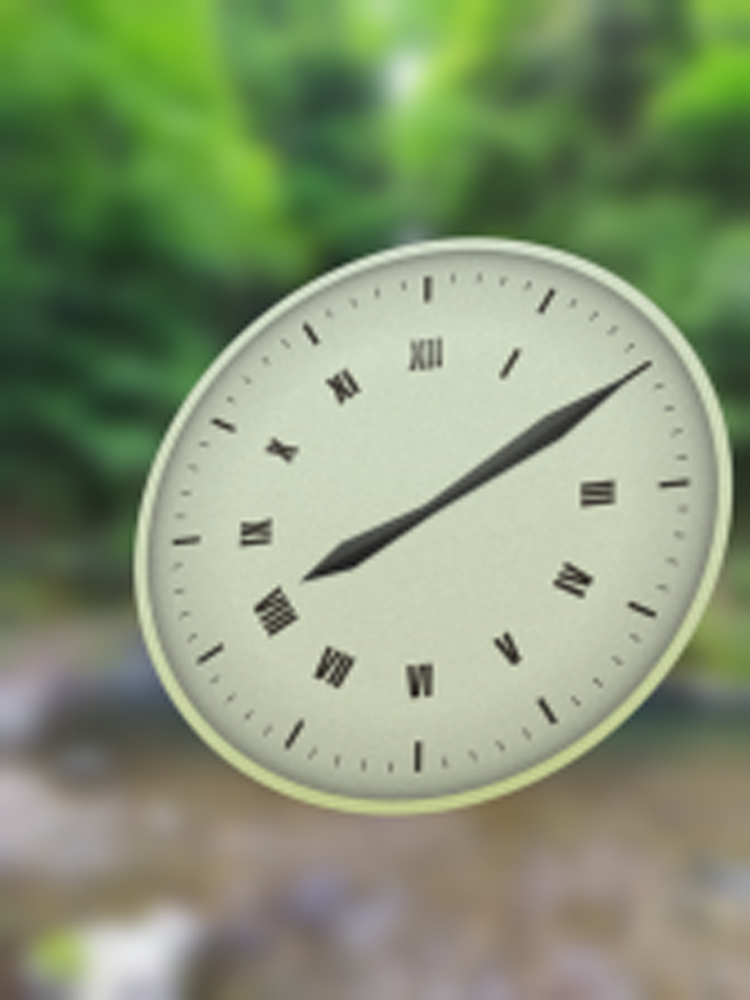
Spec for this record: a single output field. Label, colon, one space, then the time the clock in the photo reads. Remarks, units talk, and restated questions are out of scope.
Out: 8:10
